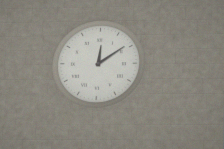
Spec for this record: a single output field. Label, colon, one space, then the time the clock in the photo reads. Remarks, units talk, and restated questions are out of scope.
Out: 12:09
